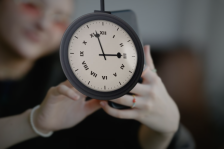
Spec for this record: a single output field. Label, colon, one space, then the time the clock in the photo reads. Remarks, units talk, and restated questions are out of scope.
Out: 2:57
